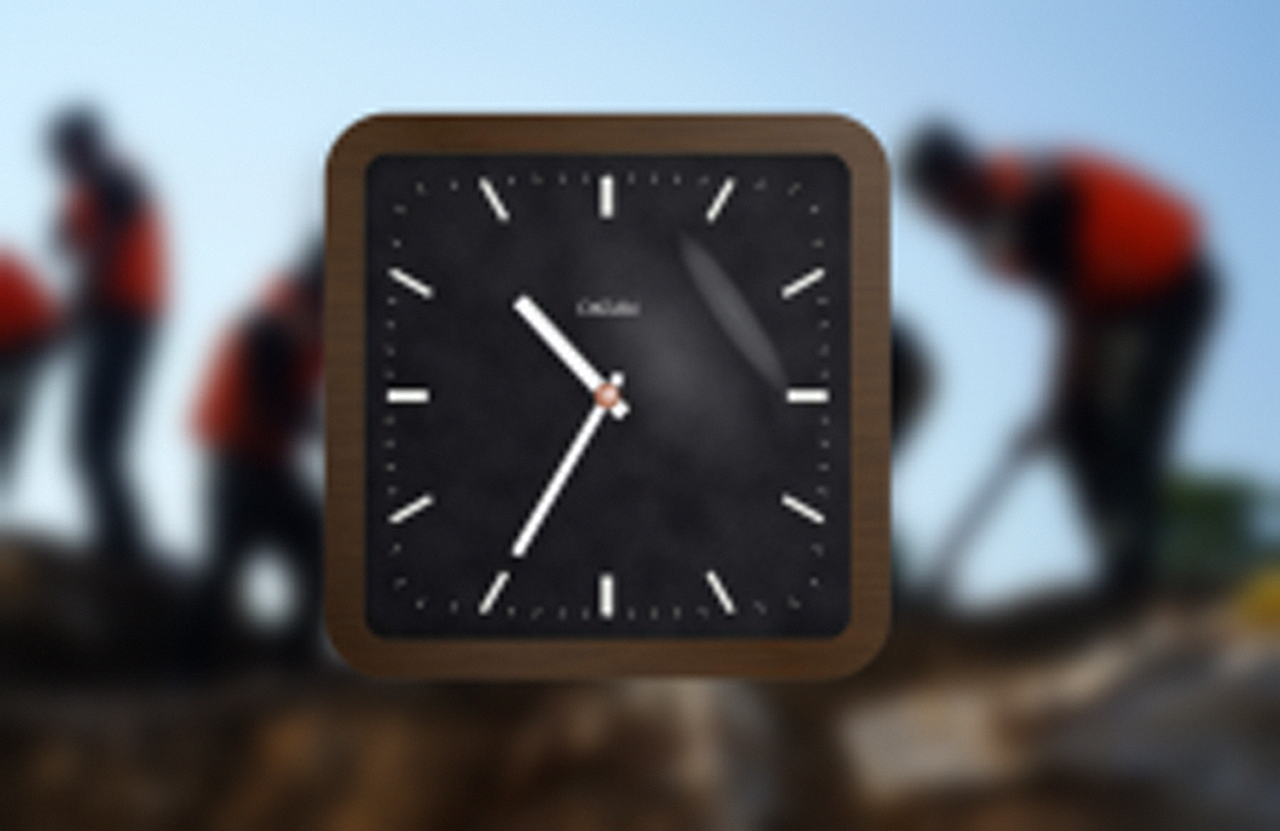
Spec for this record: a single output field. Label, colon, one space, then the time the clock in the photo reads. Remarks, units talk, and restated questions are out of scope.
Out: 10:35
